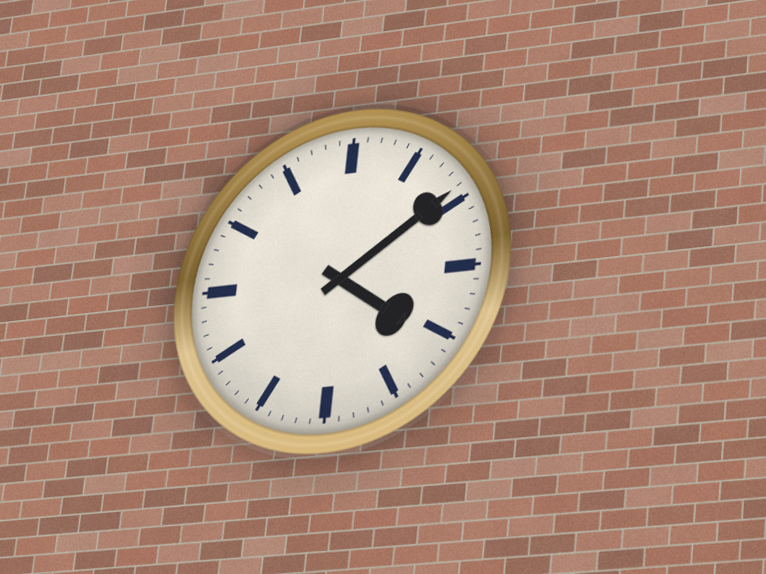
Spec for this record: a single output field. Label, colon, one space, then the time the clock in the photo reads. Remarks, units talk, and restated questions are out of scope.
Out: 4:09
